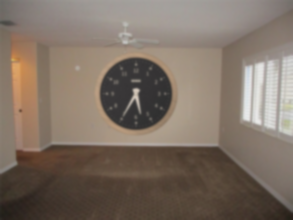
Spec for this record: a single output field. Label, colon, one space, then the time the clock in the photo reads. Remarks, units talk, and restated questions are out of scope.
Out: 5:35
